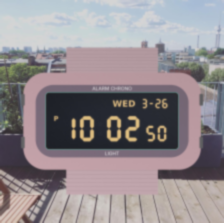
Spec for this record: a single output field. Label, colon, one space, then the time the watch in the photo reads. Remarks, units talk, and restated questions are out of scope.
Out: 10:02:50
